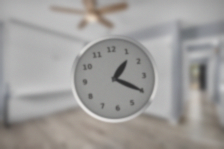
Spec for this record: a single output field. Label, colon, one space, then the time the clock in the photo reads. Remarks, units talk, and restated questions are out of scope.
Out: 1:20
